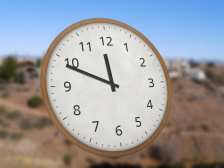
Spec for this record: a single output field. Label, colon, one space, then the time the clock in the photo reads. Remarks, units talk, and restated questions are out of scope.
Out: 11:49
